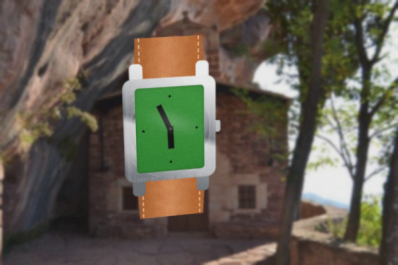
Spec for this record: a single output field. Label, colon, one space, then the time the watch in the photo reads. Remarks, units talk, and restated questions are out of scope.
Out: 5:56
